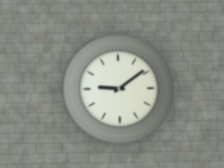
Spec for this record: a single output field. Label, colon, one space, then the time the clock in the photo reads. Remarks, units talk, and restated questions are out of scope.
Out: 9:09
